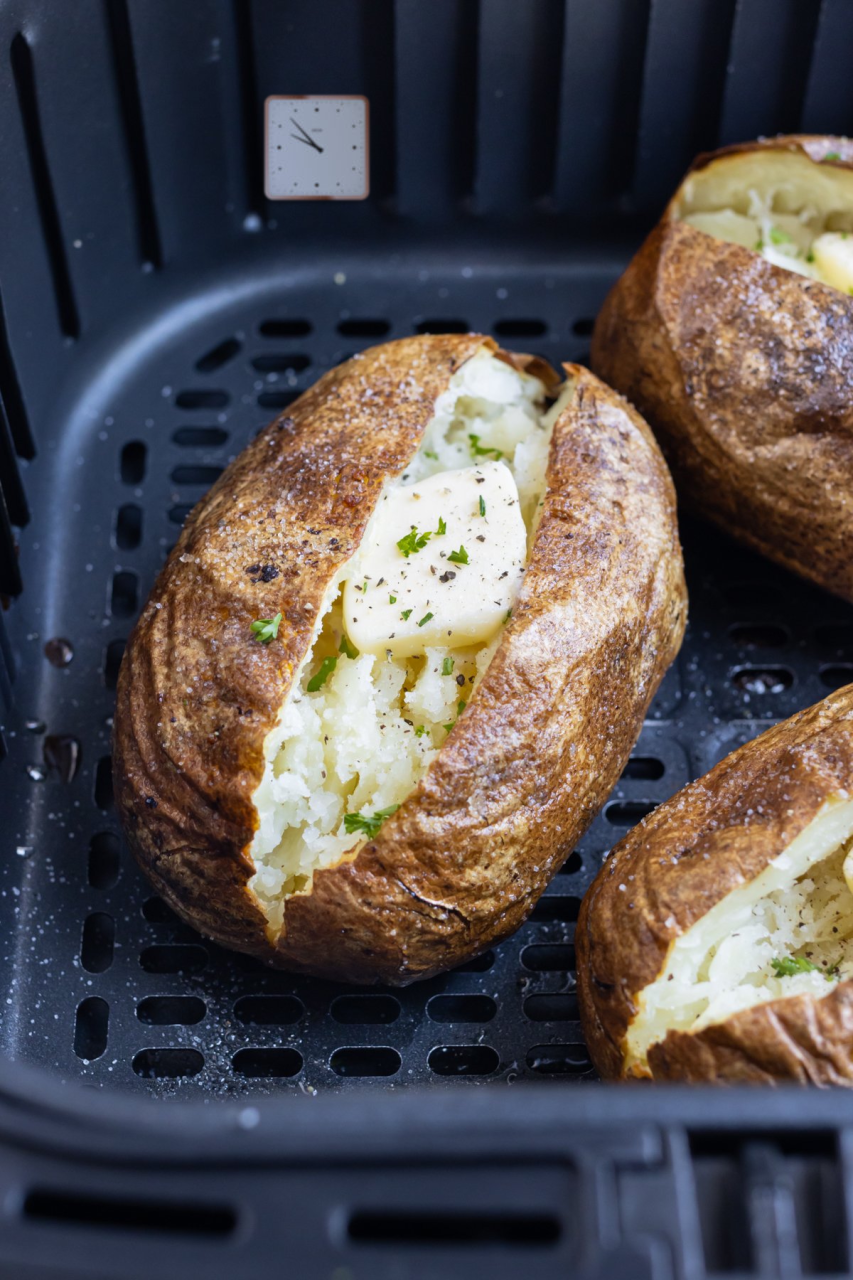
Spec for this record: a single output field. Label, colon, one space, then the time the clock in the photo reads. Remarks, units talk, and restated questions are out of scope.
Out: 9:53
